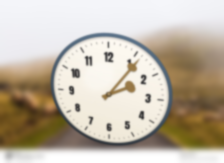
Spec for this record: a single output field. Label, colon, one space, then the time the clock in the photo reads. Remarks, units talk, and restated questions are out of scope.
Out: 2:06
